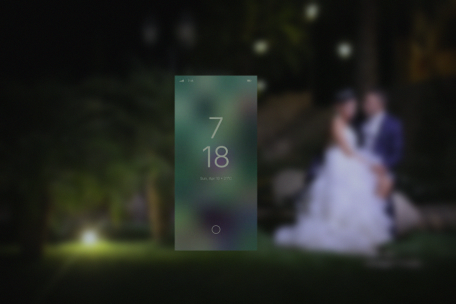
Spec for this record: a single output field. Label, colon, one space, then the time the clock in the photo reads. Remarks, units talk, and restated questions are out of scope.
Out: 7:18
